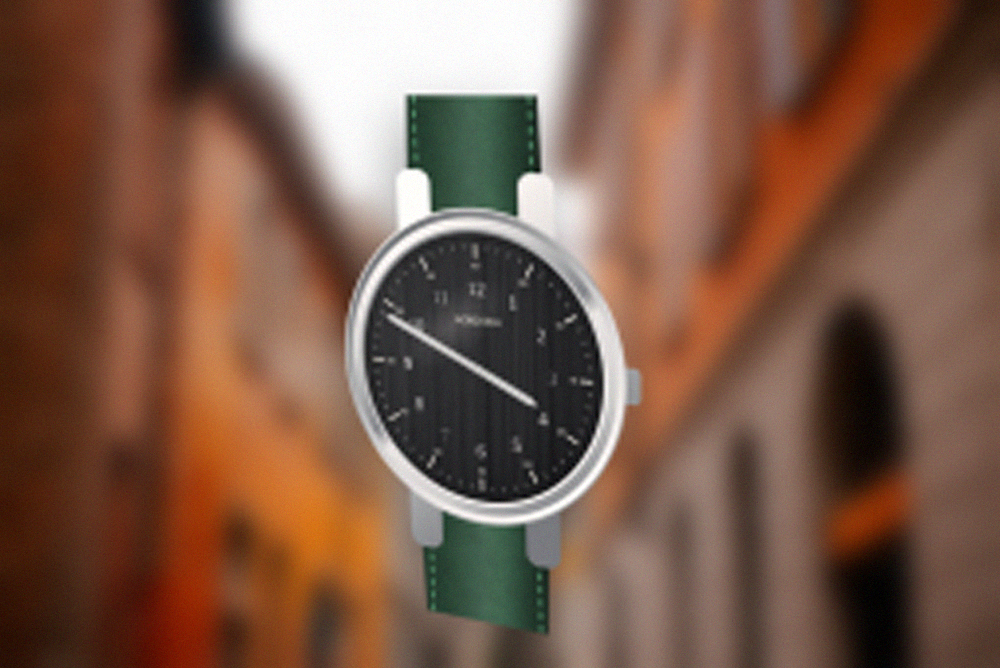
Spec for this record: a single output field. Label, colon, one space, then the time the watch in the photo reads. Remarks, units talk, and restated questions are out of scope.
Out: 3:49
